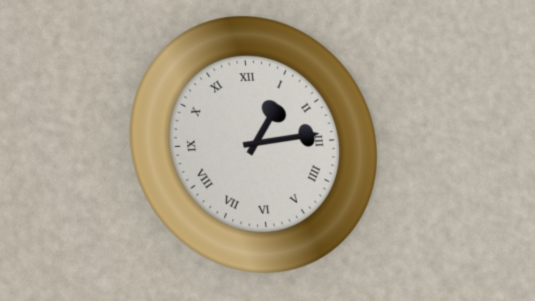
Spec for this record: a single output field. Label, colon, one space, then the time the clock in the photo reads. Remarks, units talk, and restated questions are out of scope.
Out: 1:14
